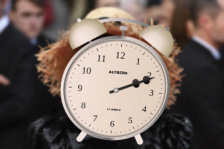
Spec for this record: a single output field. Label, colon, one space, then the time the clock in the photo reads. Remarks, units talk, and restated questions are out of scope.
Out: 2:11
